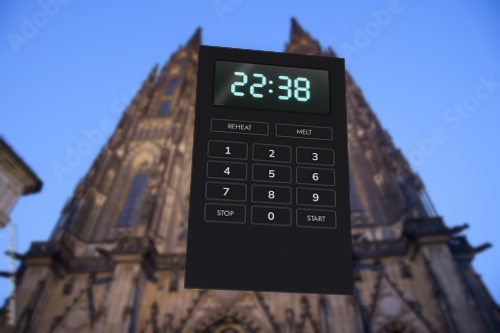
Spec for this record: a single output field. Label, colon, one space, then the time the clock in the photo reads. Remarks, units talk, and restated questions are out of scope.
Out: 22:38
